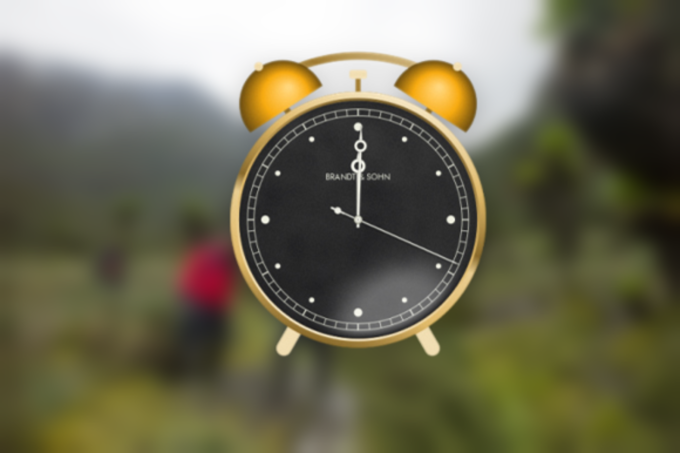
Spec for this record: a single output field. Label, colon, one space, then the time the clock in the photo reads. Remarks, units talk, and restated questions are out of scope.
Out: 12:00:19
